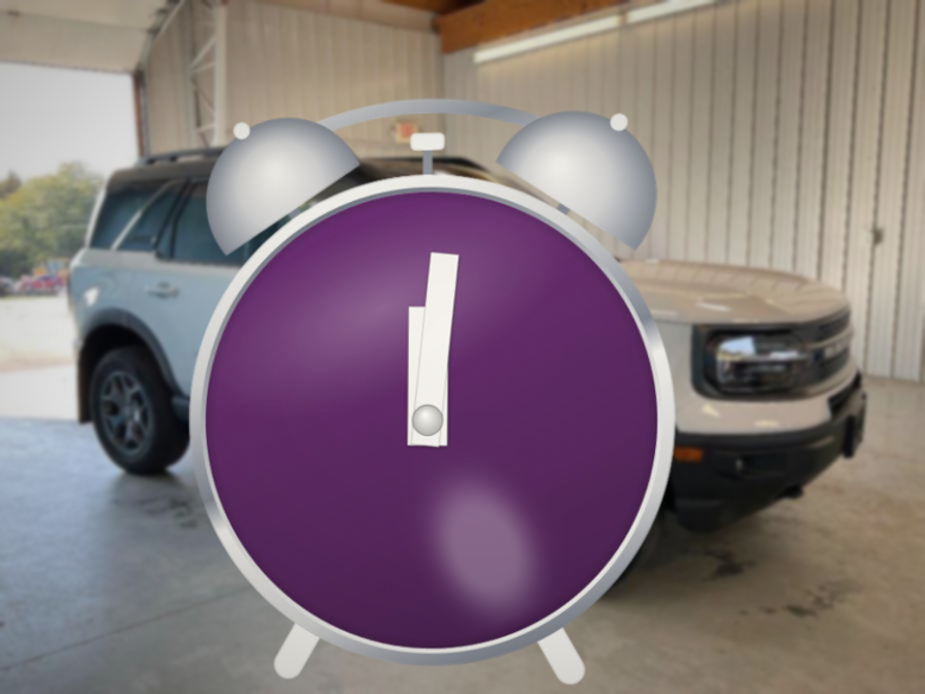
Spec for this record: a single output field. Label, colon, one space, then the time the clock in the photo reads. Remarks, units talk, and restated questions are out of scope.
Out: 12:01
